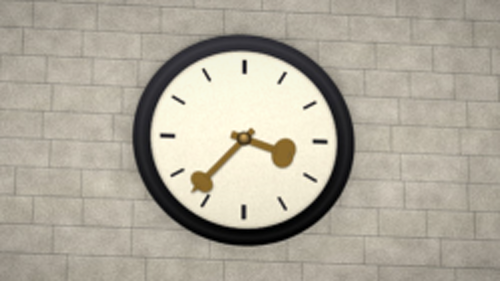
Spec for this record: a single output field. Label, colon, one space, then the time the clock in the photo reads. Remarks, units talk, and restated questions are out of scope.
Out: 3:37
